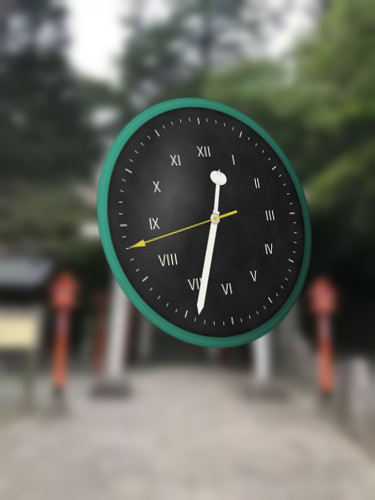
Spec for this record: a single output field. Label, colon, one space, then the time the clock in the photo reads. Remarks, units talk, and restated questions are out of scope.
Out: 12:33:43
